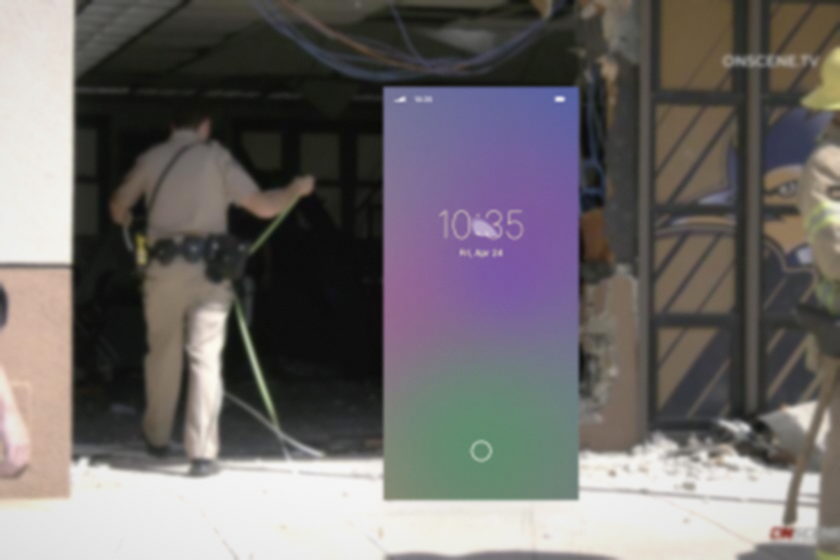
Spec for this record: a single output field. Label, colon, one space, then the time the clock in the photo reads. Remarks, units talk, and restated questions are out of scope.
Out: 10:35
